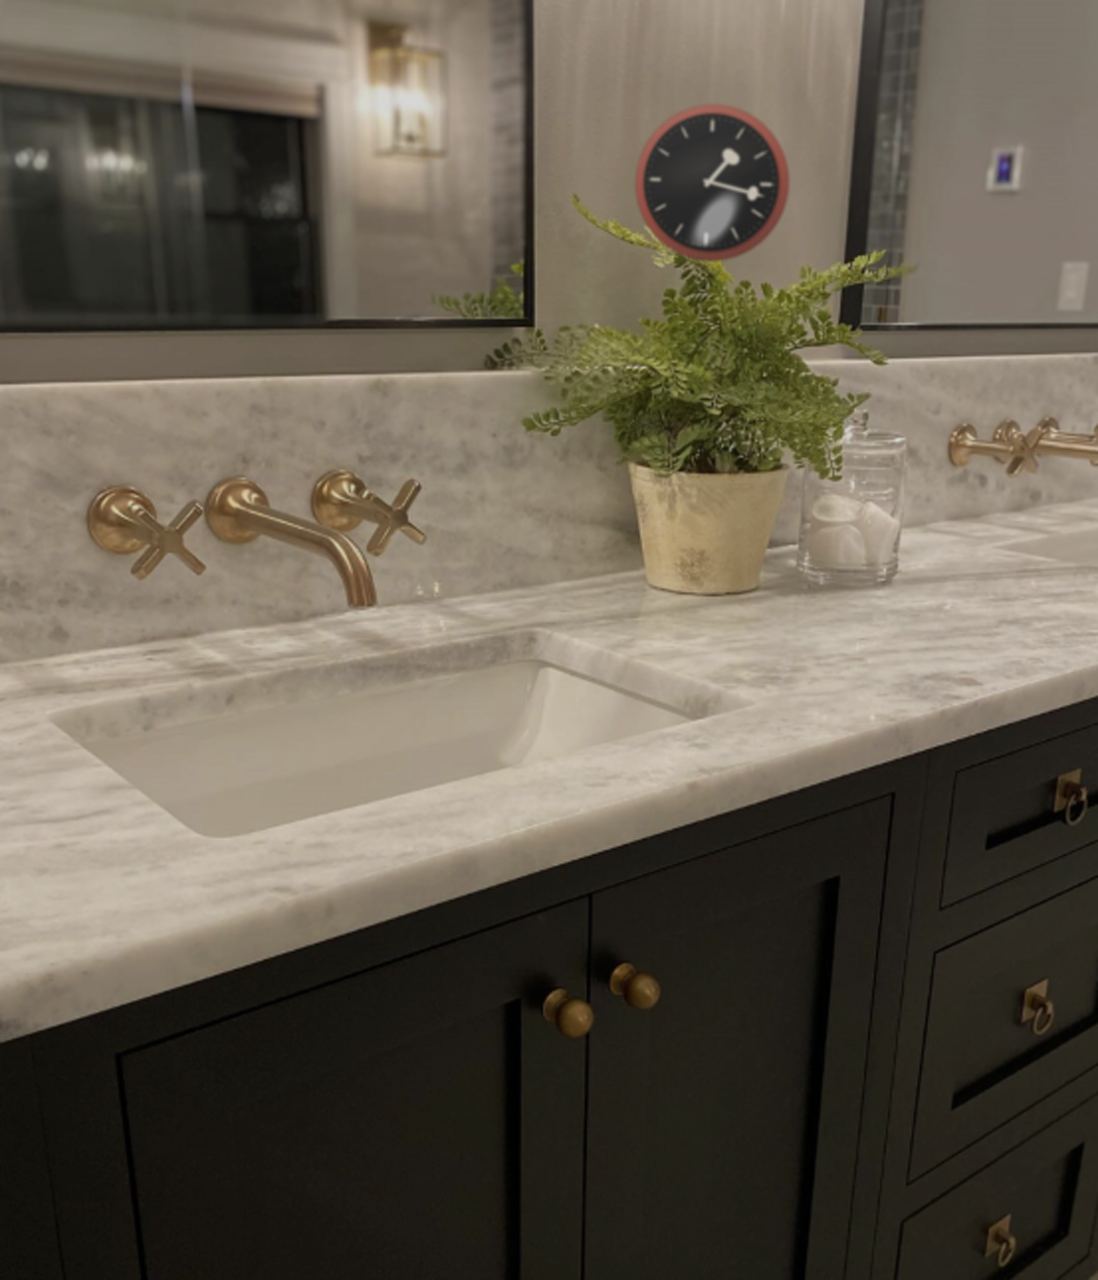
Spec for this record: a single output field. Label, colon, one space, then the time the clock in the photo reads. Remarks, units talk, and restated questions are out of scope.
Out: 1:17
